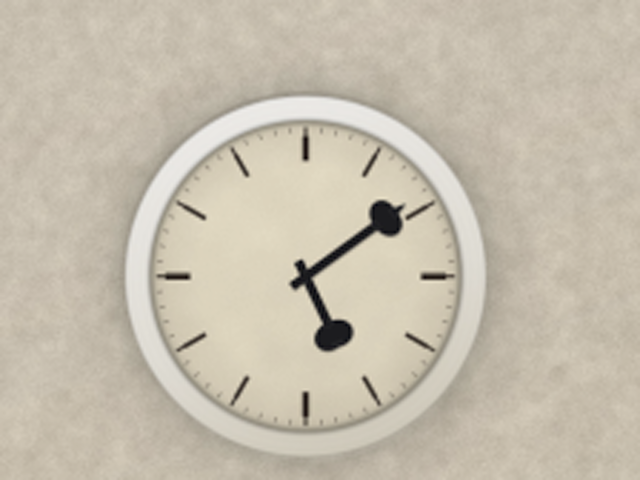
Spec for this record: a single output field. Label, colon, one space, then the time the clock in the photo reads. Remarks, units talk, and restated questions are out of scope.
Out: 5:09
